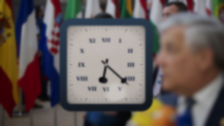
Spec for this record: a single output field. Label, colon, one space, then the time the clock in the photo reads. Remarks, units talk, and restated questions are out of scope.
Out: 6:22
